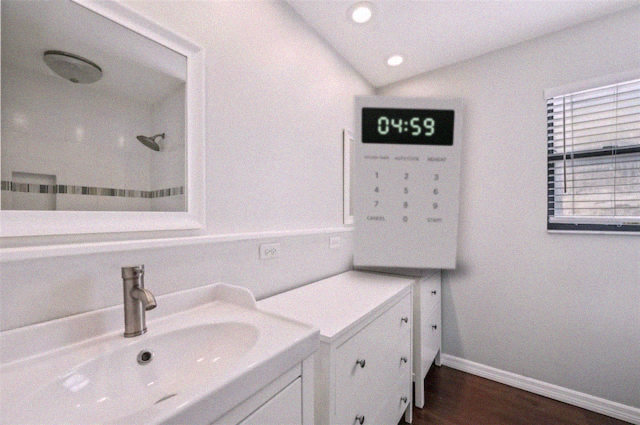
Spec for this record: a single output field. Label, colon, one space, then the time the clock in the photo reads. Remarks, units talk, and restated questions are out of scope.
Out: 4:59
